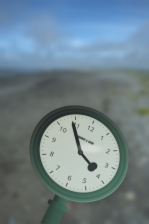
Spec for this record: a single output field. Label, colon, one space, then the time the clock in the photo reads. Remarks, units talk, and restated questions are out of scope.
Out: 3:54
